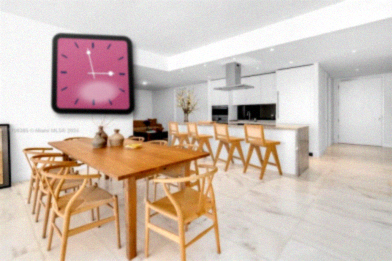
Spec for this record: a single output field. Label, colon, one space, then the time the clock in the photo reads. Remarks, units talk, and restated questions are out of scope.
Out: 2:58
